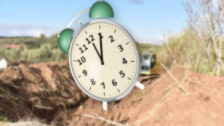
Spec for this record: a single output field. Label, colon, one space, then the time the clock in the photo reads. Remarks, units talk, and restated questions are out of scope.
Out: 12:05
